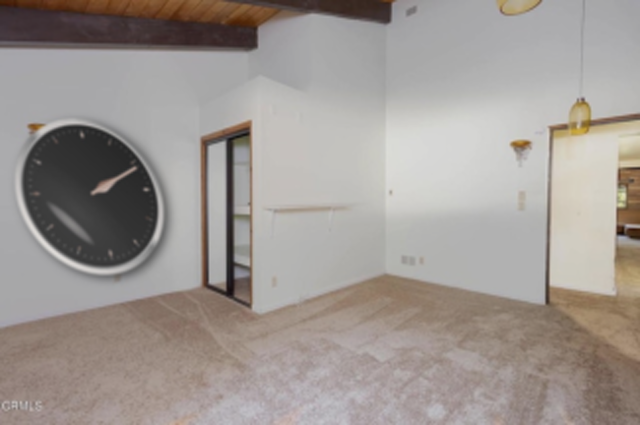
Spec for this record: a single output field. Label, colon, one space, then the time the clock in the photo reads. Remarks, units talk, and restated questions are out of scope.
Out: 2:11
